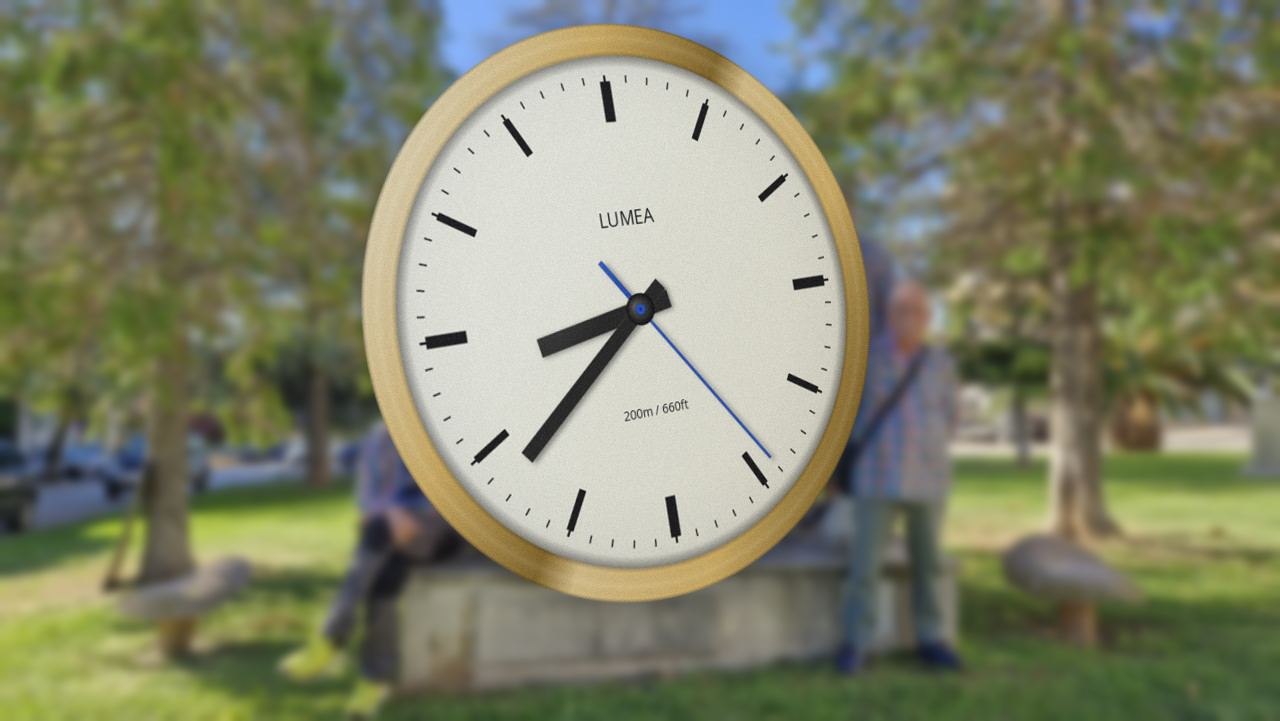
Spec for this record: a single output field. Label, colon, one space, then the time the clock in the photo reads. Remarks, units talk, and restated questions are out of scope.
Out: 8:38:24
